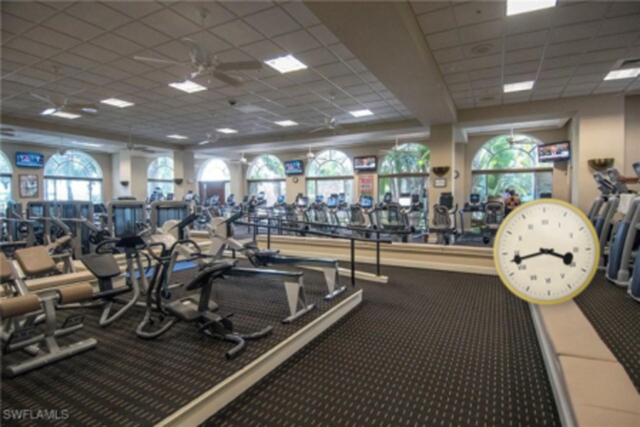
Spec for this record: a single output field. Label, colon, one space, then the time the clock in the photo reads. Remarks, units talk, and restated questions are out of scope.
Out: 3:43
